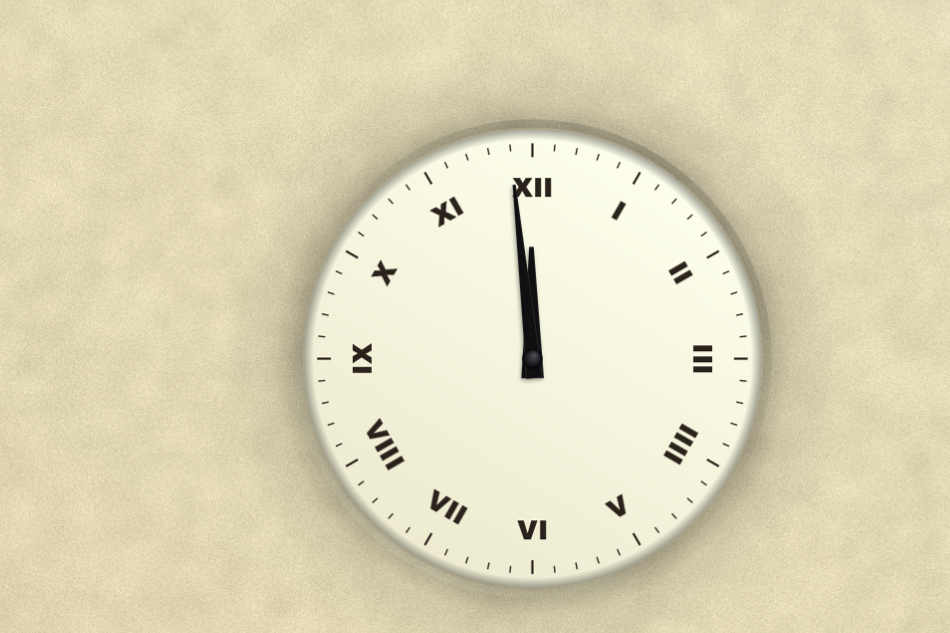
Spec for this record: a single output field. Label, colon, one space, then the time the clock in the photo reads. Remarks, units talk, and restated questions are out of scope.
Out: 11:59
